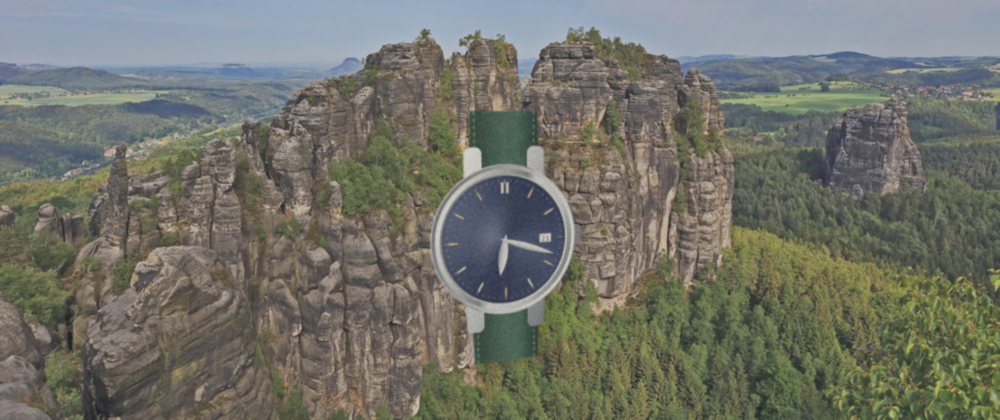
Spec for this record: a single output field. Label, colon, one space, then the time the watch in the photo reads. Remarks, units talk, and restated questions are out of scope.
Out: 6:18
